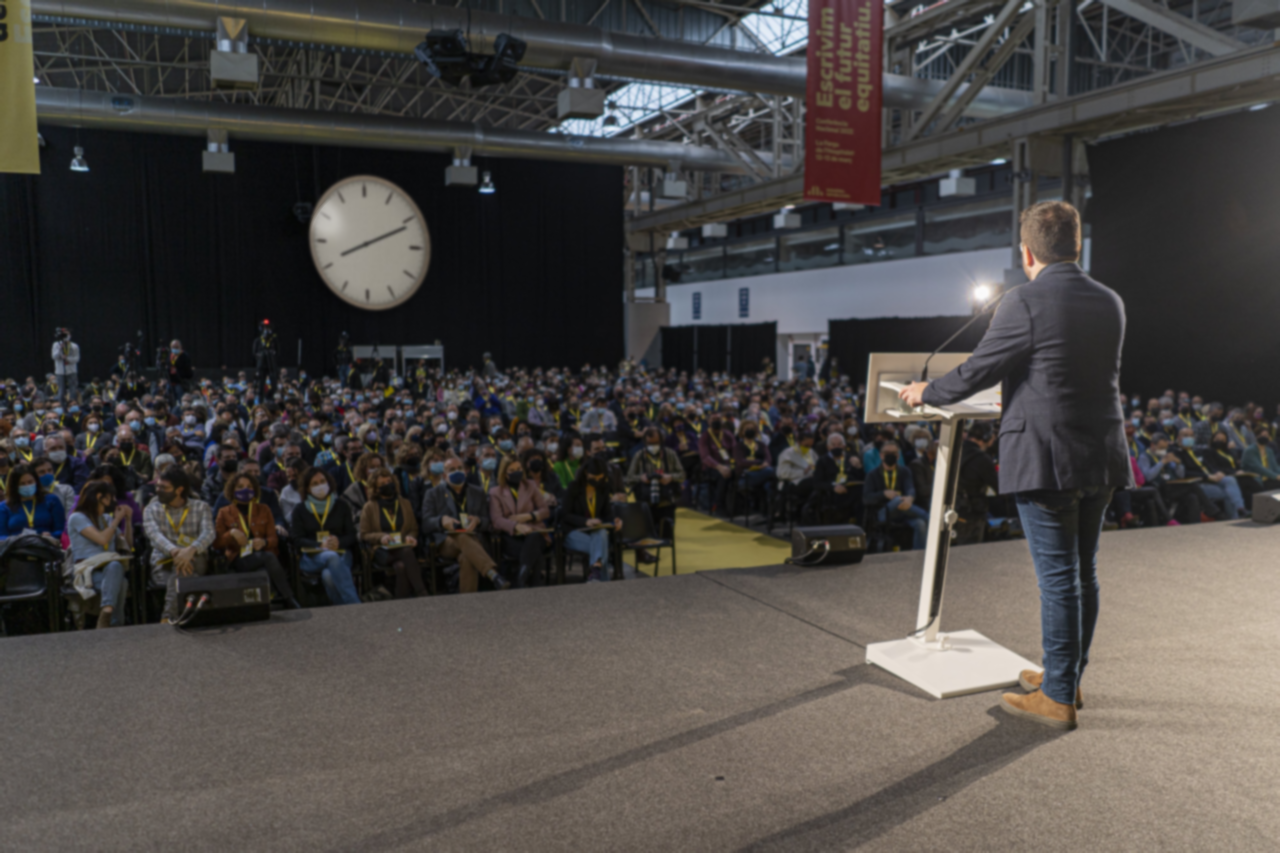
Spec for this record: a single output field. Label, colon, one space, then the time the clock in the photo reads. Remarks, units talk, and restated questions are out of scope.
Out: 8:11
